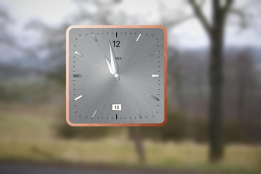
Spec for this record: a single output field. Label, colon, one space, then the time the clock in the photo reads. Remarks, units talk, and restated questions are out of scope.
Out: 10:58
